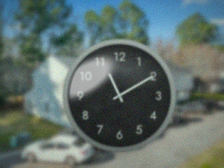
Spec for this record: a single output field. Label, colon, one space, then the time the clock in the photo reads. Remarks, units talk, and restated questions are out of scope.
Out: 11:10
